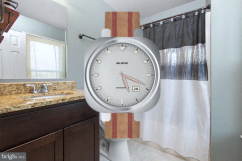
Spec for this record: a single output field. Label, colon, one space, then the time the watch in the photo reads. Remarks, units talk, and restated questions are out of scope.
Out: 5:19
